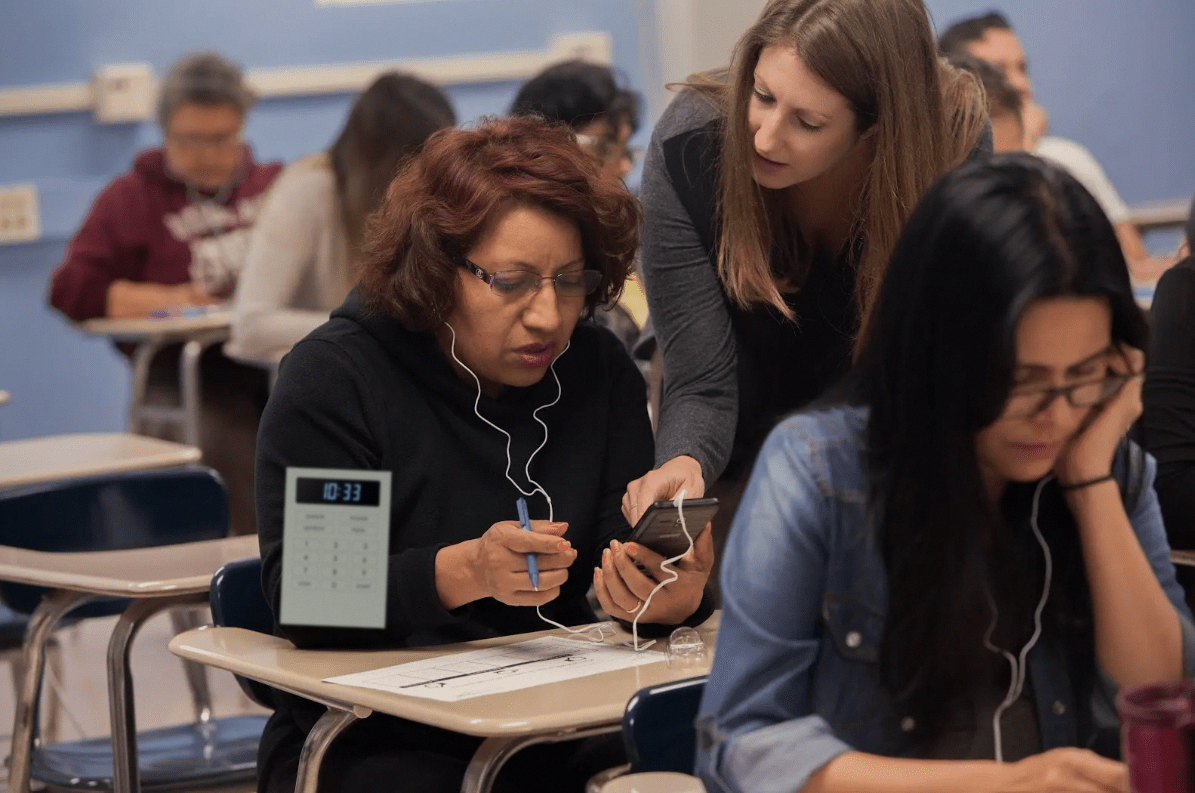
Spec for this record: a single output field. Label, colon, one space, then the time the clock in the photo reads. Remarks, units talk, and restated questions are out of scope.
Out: 10:33
